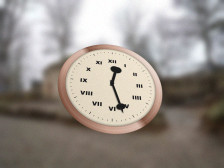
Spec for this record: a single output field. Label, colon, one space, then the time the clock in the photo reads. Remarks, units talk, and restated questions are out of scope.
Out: 12:27
